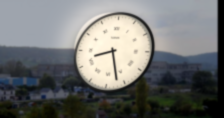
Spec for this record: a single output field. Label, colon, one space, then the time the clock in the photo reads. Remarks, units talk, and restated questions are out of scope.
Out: 8:27
